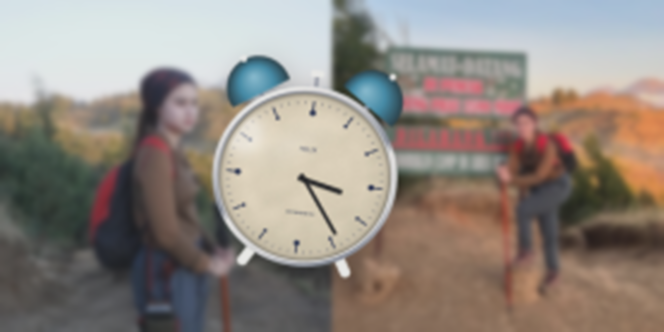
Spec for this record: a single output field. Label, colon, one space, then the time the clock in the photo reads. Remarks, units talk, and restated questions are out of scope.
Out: 3:24
